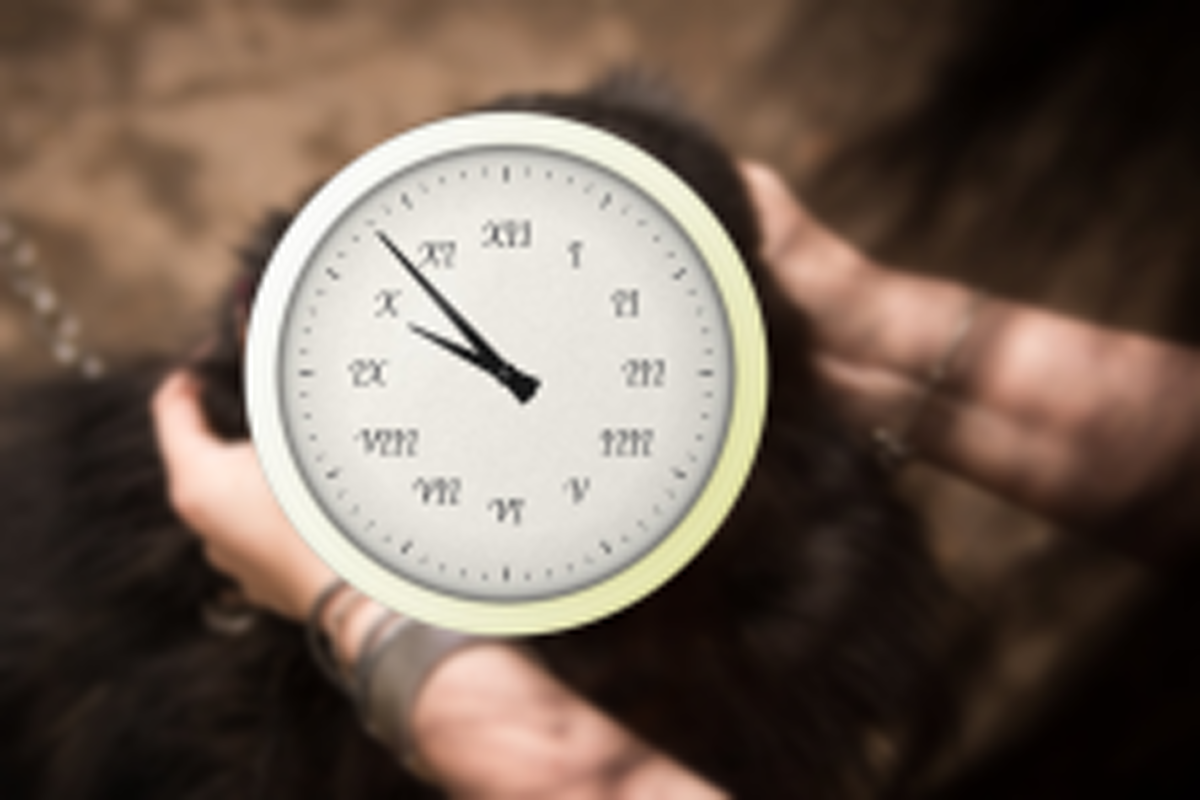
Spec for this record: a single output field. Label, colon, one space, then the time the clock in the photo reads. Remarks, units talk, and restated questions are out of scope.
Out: 9:53
